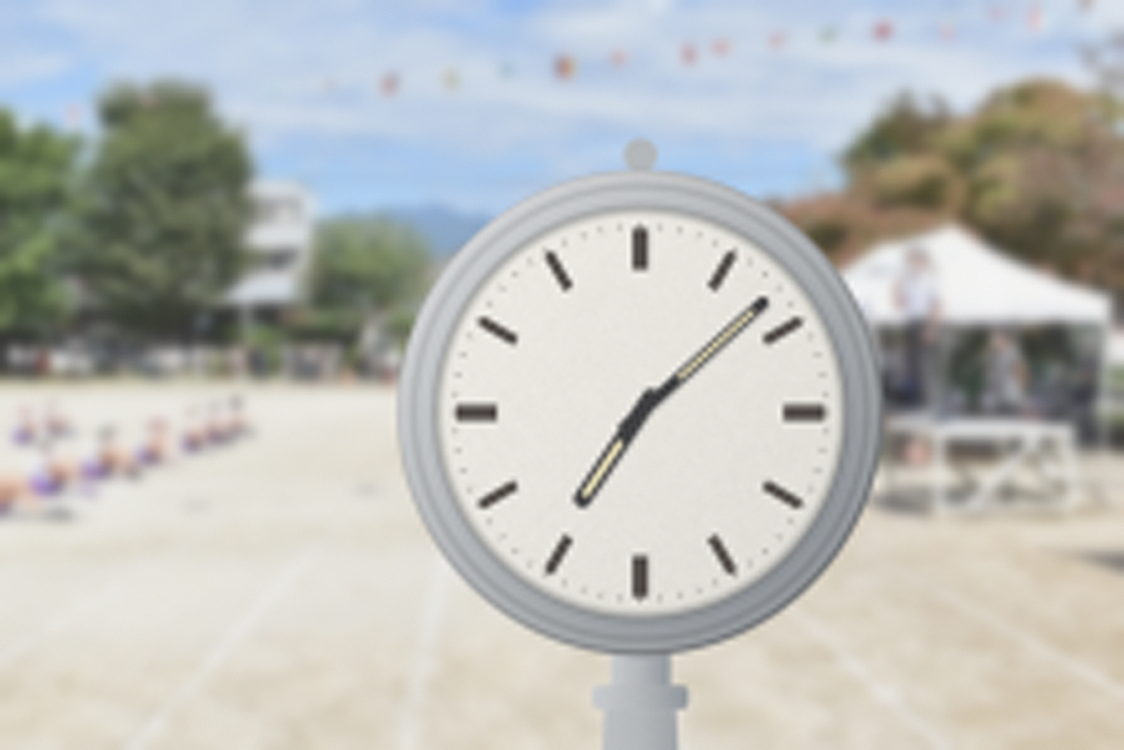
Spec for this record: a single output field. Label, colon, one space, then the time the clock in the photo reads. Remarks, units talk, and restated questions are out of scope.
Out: 7:08
